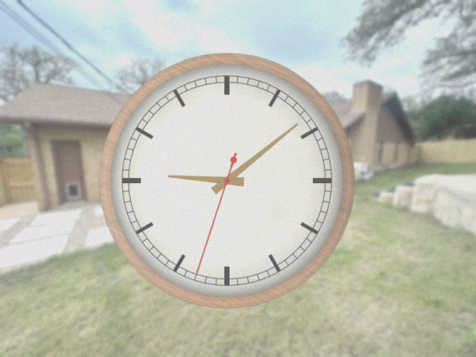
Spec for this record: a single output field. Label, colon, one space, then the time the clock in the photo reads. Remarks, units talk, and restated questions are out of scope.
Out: 9:08:33
